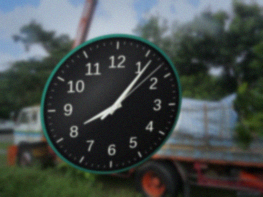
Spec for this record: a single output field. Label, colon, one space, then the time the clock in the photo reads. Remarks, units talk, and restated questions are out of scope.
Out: 8:06:08
